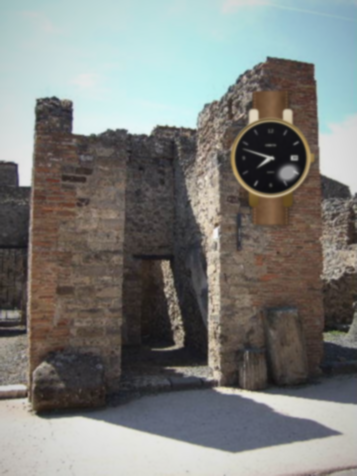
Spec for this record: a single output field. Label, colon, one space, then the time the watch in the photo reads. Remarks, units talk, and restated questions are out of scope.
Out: 7:48
